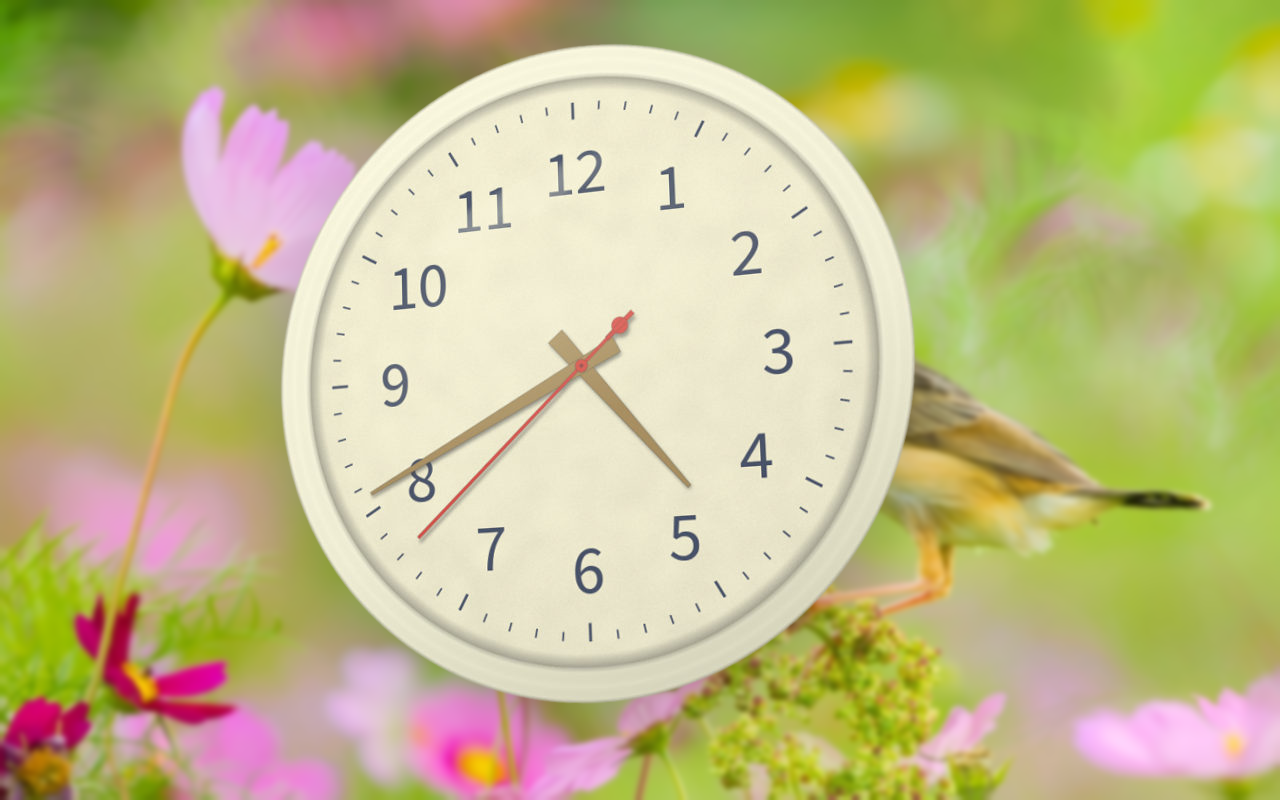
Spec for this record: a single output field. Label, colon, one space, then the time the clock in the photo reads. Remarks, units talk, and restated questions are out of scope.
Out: 4:40:38
